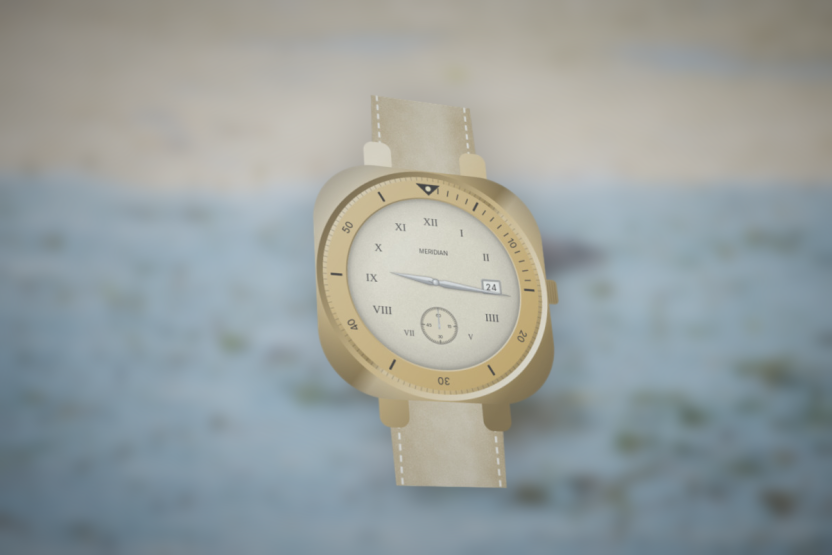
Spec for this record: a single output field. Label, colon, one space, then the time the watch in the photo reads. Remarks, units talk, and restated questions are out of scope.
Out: 9:16
